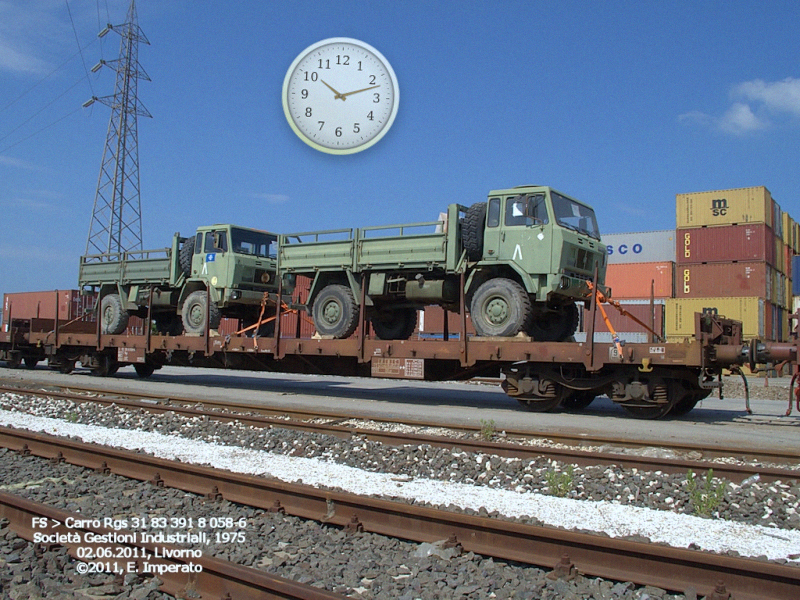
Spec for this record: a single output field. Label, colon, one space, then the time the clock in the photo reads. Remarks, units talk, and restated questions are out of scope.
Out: 10:12
